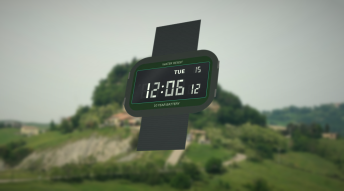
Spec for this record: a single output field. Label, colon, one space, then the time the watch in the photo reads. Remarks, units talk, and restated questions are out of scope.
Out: 12:06:12
